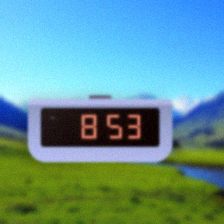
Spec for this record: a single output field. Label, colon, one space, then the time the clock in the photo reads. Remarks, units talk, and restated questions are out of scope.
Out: 8:53
